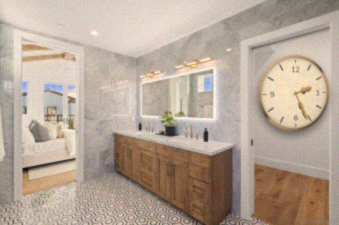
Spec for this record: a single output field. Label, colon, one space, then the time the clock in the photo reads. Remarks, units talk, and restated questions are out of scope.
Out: 2:26
